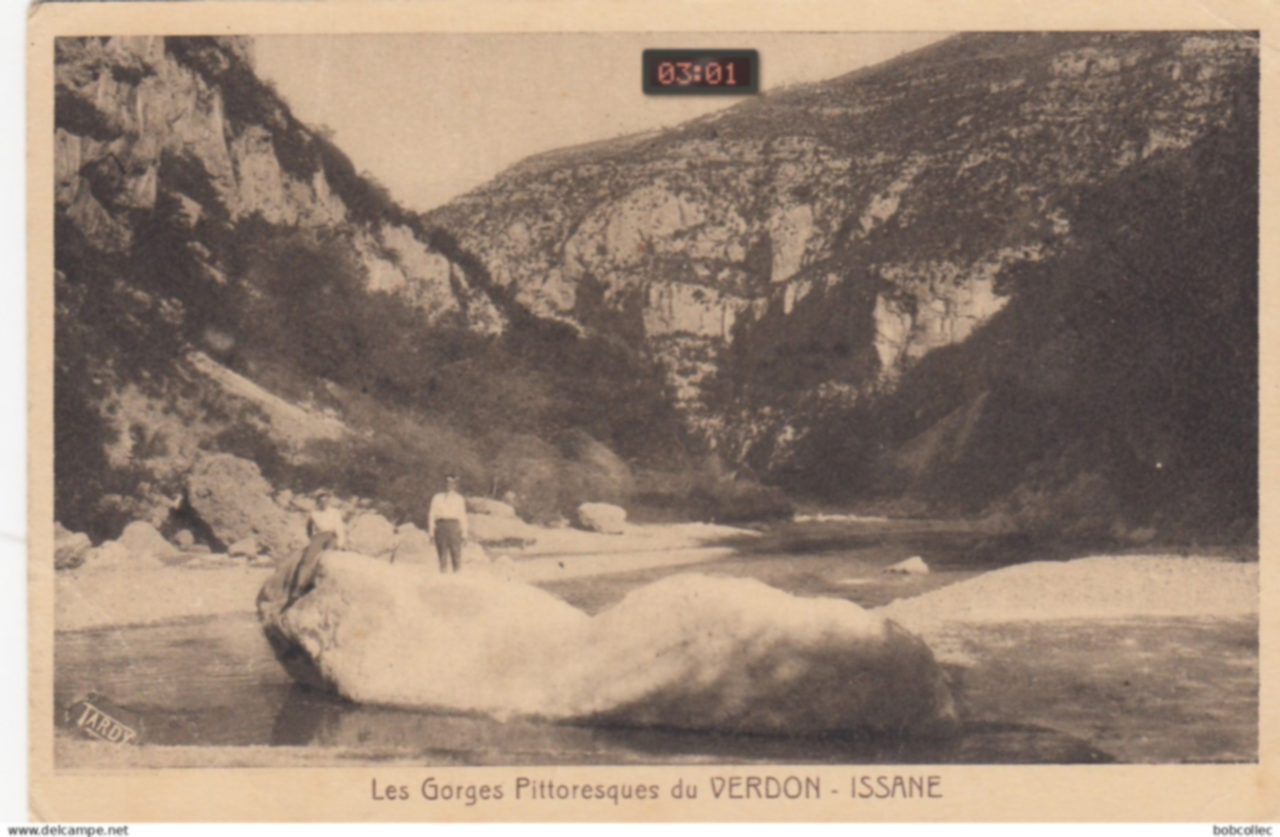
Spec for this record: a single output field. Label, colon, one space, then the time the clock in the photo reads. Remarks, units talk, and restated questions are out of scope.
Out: 3:01
